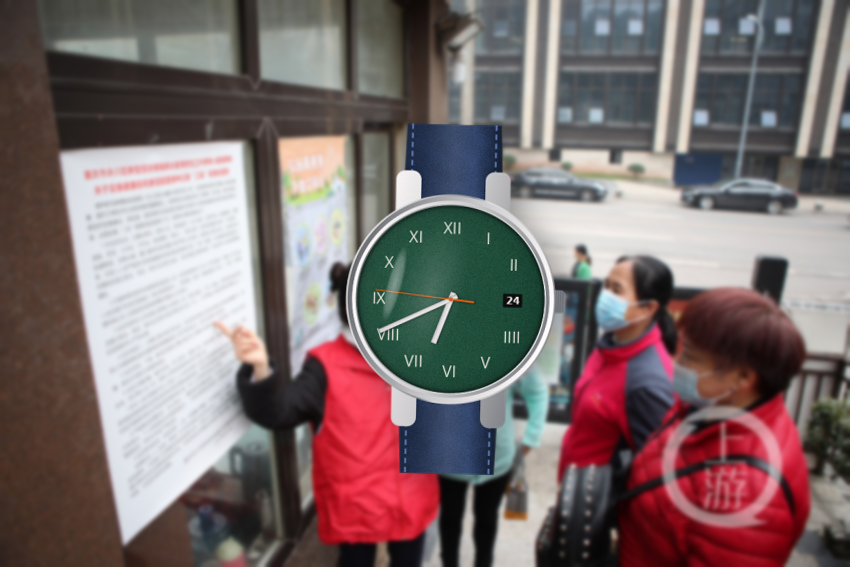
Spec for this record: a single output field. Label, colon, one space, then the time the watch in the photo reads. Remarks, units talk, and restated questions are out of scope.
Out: 6:40:46
